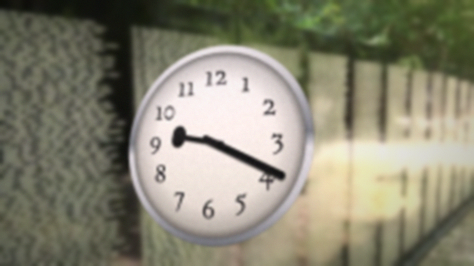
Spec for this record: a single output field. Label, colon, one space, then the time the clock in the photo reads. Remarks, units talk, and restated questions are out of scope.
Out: 9:19
